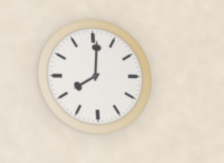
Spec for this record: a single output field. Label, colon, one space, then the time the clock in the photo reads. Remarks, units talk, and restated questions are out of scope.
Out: 8:01
